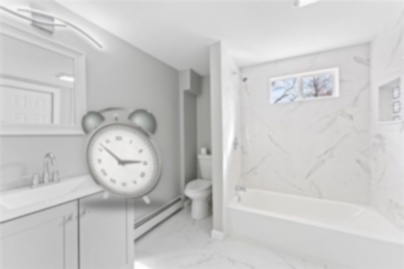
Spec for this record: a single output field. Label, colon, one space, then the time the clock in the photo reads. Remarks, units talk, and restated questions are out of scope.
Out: 2:52
